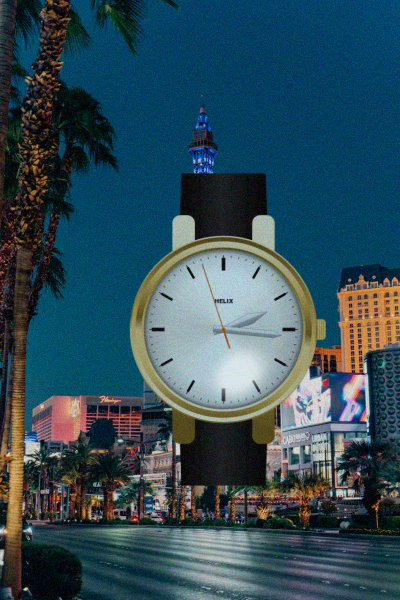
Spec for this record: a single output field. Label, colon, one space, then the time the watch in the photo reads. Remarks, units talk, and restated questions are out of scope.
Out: 2:15:57
